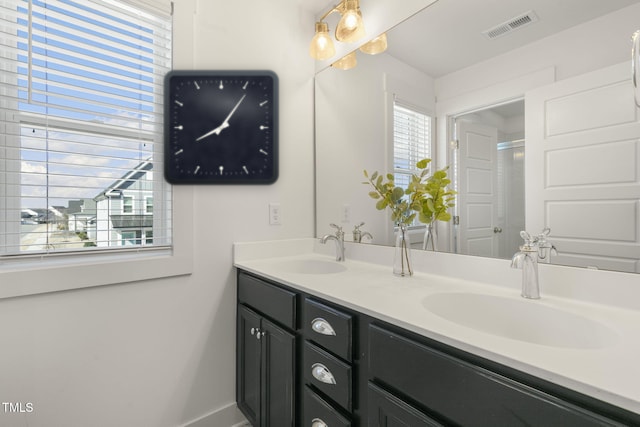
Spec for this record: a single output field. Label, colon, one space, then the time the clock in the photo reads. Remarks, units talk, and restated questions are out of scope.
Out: 8:06
